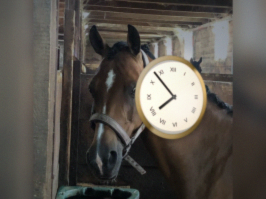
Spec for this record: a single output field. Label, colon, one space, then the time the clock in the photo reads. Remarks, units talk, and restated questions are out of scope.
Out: 7:53
